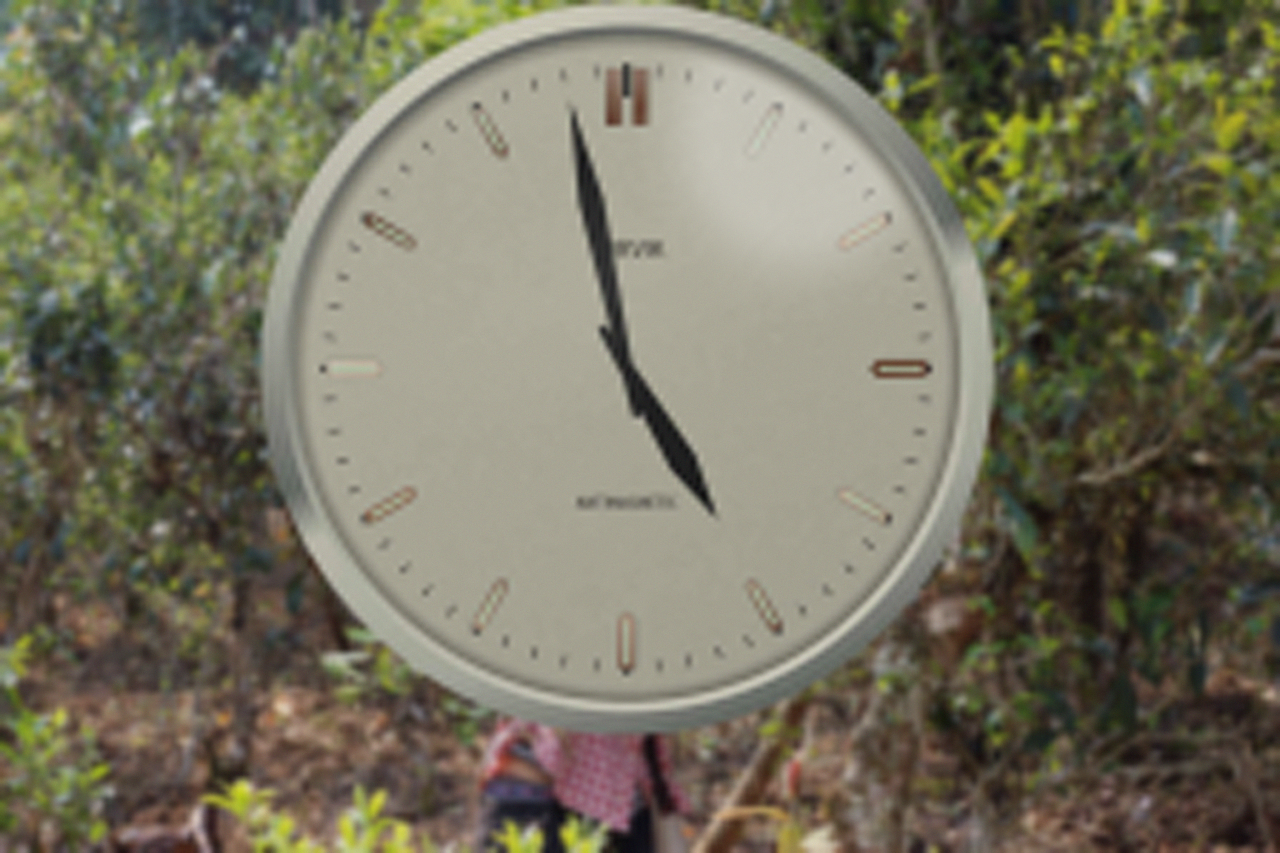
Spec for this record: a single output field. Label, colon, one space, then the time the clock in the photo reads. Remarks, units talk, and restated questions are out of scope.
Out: 4:58
